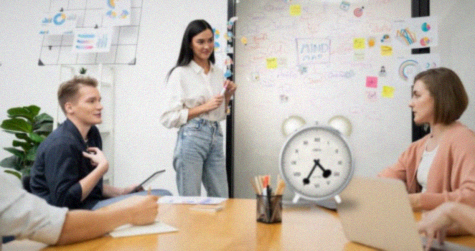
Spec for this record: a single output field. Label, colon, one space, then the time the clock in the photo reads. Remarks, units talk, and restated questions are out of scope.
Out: 4:35
